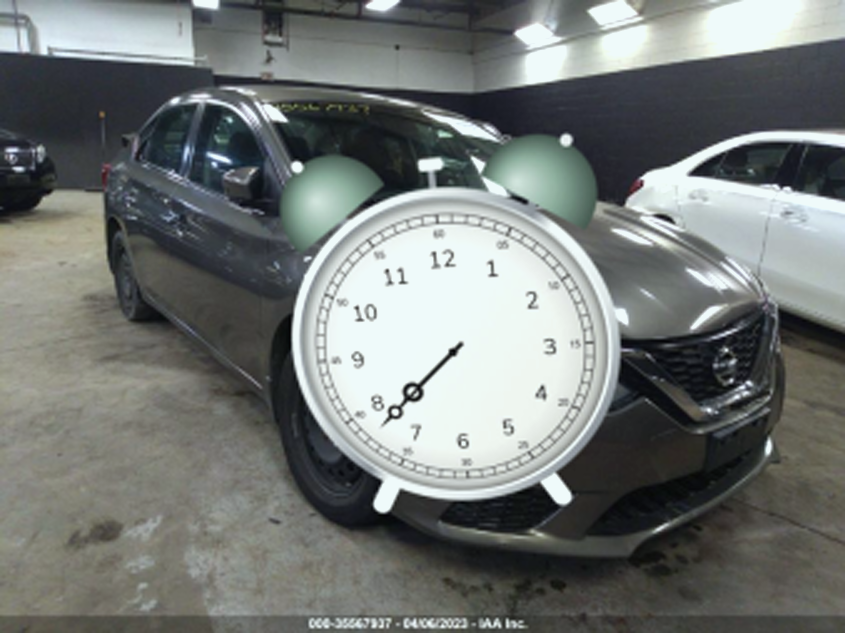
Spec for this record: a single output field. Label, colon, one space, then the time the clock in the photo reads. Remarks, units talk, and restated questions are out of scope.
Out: 7:38
